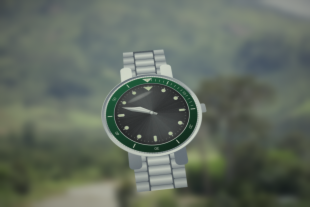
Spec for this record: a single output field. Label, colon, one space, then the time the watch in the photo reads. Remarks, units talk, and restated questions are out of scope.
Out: 9:48
